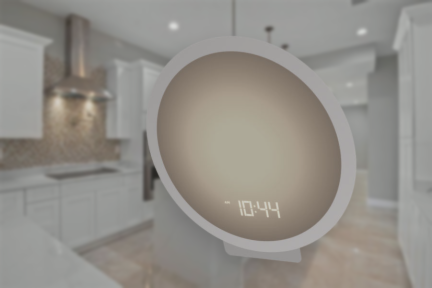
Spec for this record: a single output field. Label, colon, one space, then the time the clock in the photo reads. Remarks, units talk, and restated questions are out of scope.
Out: 10:44
